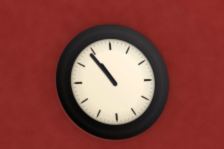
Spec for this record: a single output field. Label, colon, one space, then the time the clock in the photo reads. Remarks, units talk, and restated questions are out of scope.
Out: 10:54
